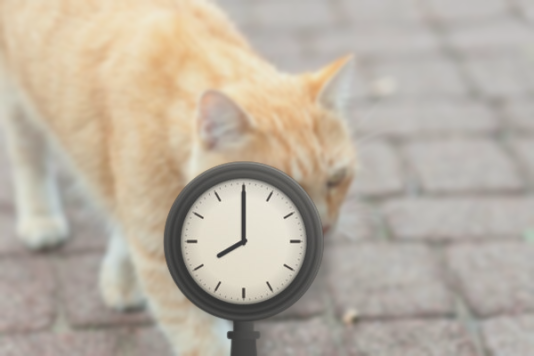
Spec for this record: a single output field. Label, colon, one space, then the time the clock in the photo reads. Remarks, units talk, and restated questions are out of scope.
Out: 8:00
